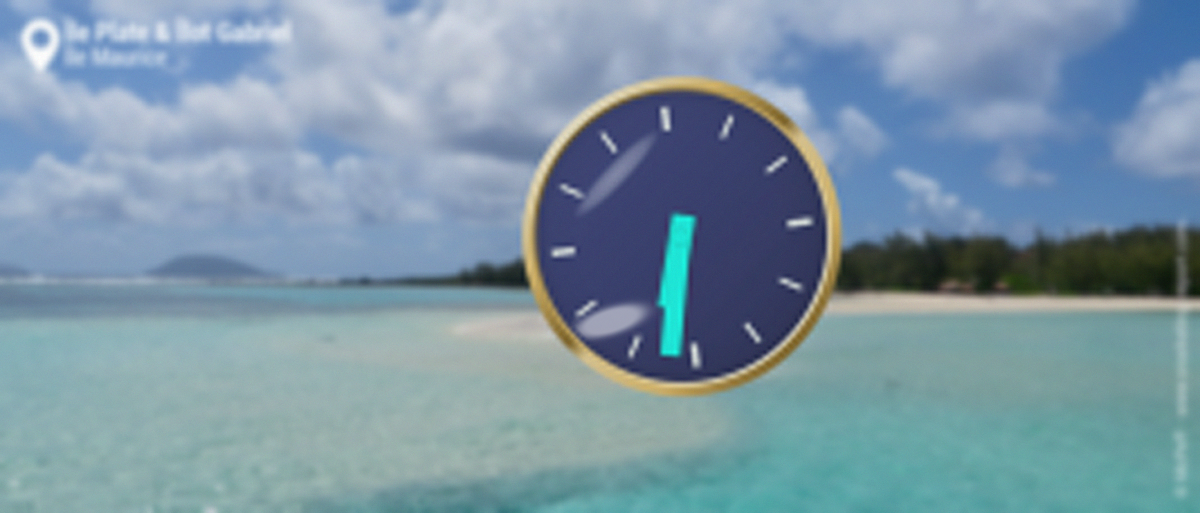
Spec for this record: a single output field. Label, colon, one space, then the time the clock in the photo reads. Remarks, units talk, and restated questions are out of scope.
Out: 6:32
